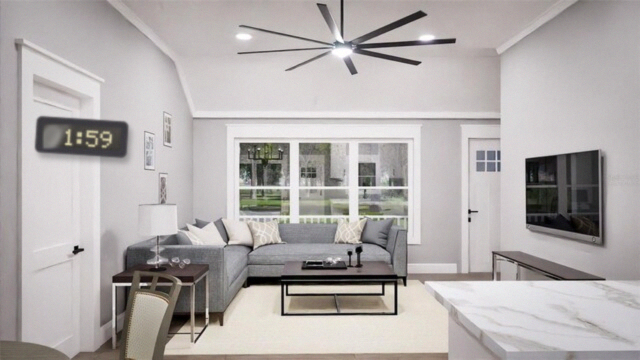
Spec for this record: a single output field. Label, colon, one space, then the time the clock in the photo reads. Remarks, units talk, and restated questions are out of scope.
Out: 1:59
